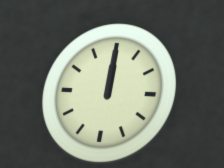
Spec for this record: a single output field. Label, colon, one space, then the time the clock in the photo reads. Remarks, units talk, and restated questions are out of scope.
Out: 12:00
